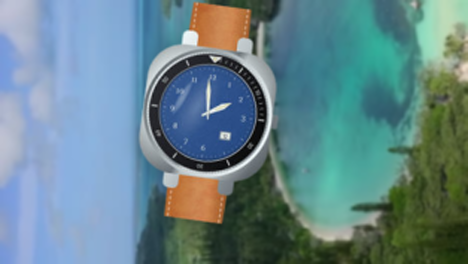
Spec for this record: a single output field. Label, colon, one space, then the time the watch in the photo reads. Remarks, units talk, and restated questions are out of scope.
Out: 1:59
